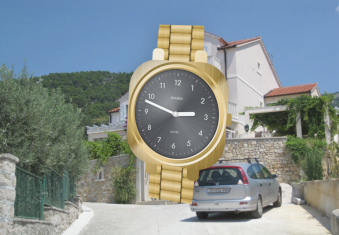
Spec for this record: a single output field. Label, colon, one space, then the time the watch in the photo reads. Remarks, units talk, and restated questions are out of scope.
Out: 2:48
